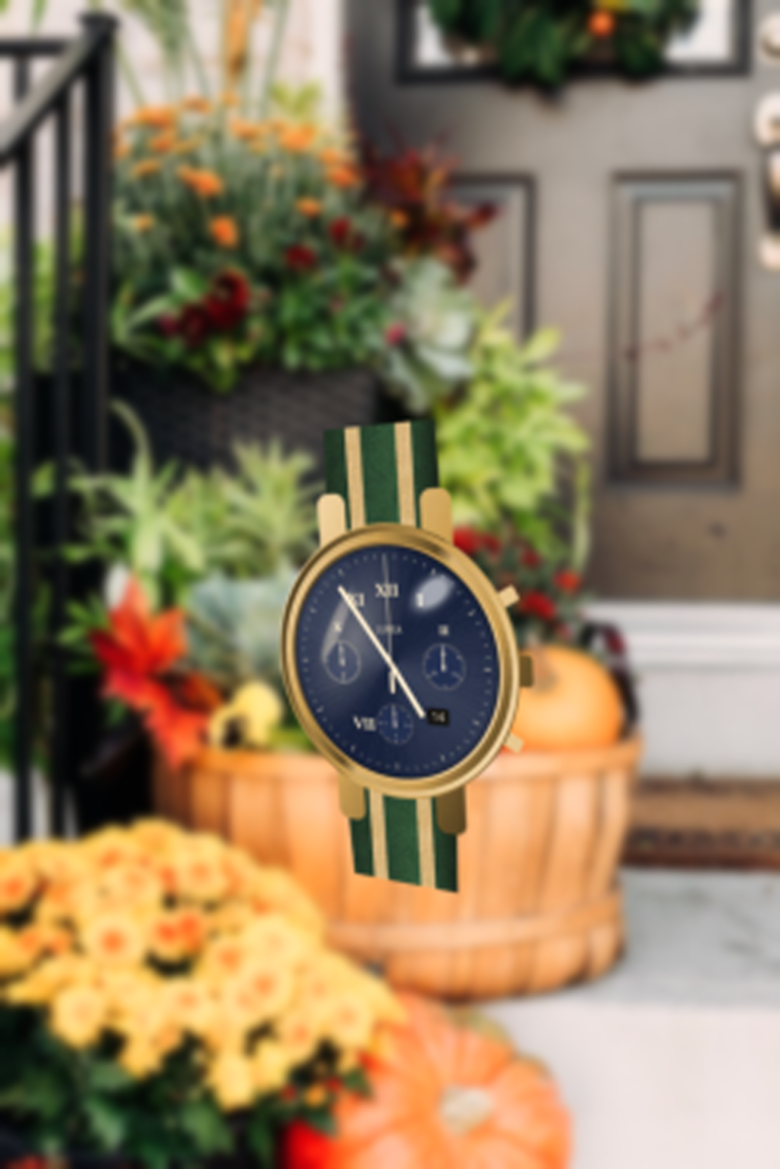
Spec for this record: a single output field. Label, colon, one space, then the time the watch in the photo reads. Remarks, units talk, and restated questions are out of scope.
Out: 4:54
